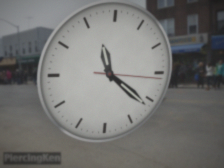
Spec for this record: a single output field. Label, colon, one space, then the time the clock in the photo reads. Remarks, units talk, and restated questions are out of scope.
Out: 11:21:16
